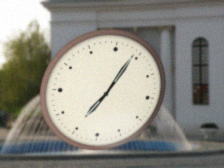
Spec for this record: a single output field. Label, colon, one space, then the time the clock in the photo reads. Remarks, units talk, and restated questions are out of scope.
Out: 7:04
